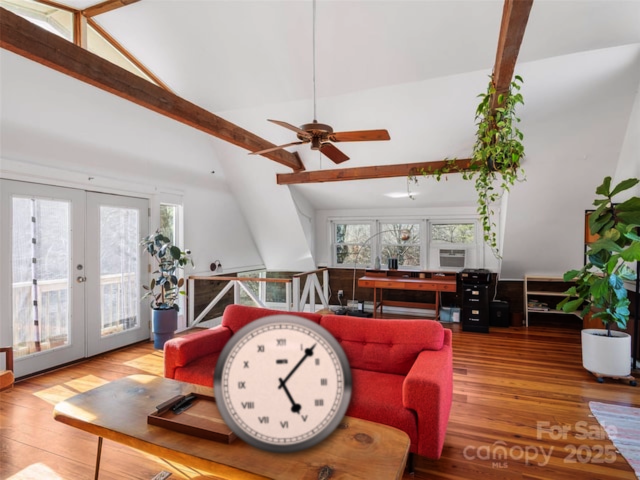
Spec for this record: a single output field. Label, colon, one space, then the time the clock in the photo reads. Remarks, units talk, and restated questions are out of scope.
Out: 5:07
